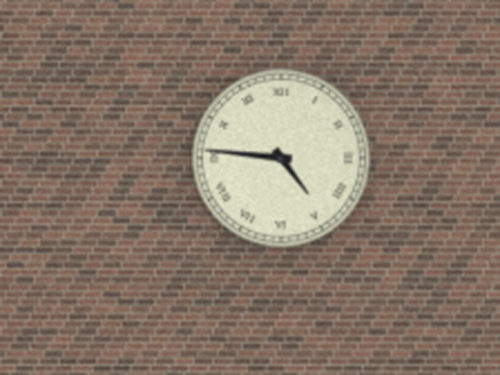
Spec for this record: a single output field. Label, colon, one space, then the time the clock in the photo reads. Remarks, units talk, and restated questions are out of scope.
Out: 4:46
